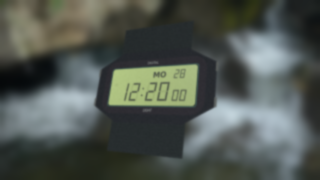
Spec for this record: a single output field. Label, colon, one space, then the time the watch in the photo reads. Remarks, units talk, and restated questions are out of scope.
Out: 12:20:00
